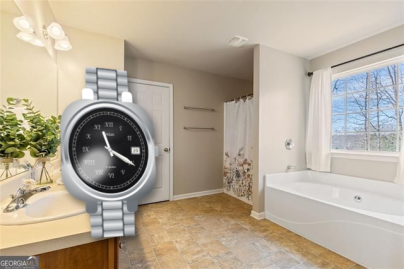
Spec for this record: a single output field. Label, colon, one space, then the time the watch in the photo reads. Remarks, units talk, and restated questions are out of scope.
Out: 11:20
